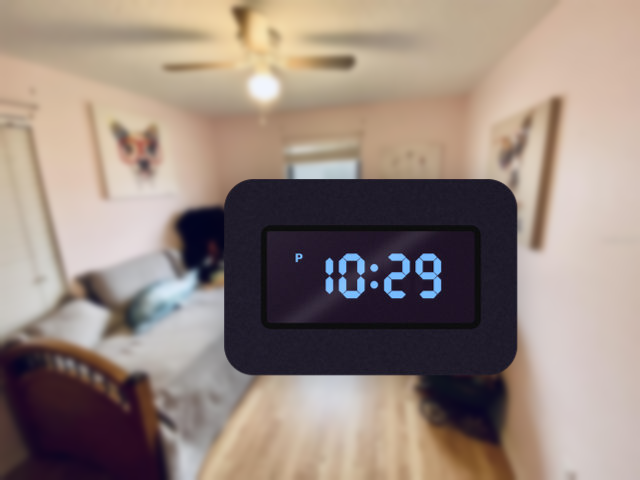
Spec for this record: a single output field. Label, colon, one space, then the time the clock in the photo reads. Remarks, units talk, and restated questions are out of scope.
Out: 10:29
